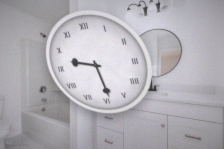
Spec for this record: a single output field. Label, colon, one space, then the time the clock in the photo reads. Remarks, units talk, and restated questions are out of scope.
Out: 9:29
